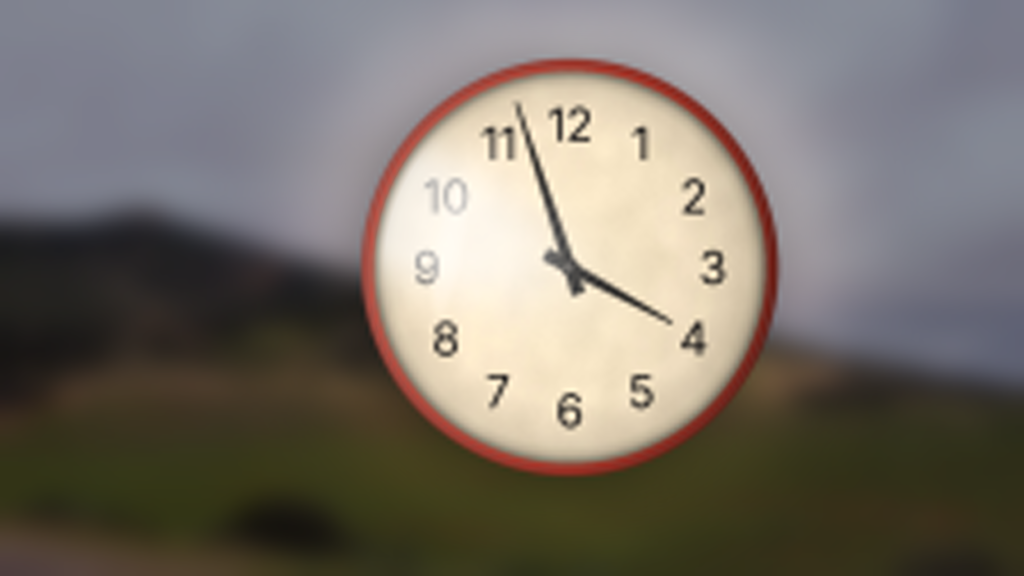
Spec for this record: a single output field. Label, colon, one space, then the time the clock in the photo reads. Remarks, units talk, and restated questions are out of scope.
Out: 3:57
